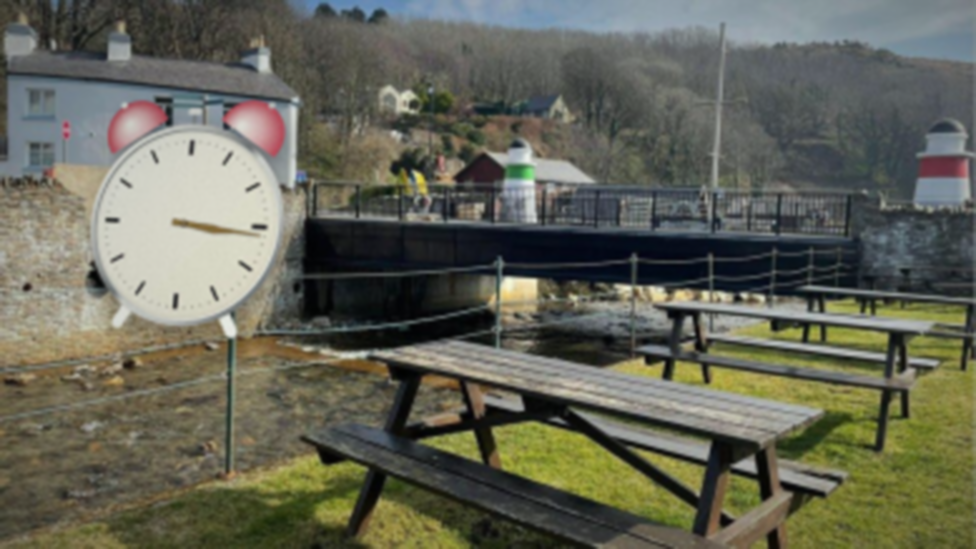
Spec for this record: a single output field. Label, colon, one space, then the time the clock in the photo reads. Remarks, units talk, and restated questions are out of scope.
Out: 3:16
